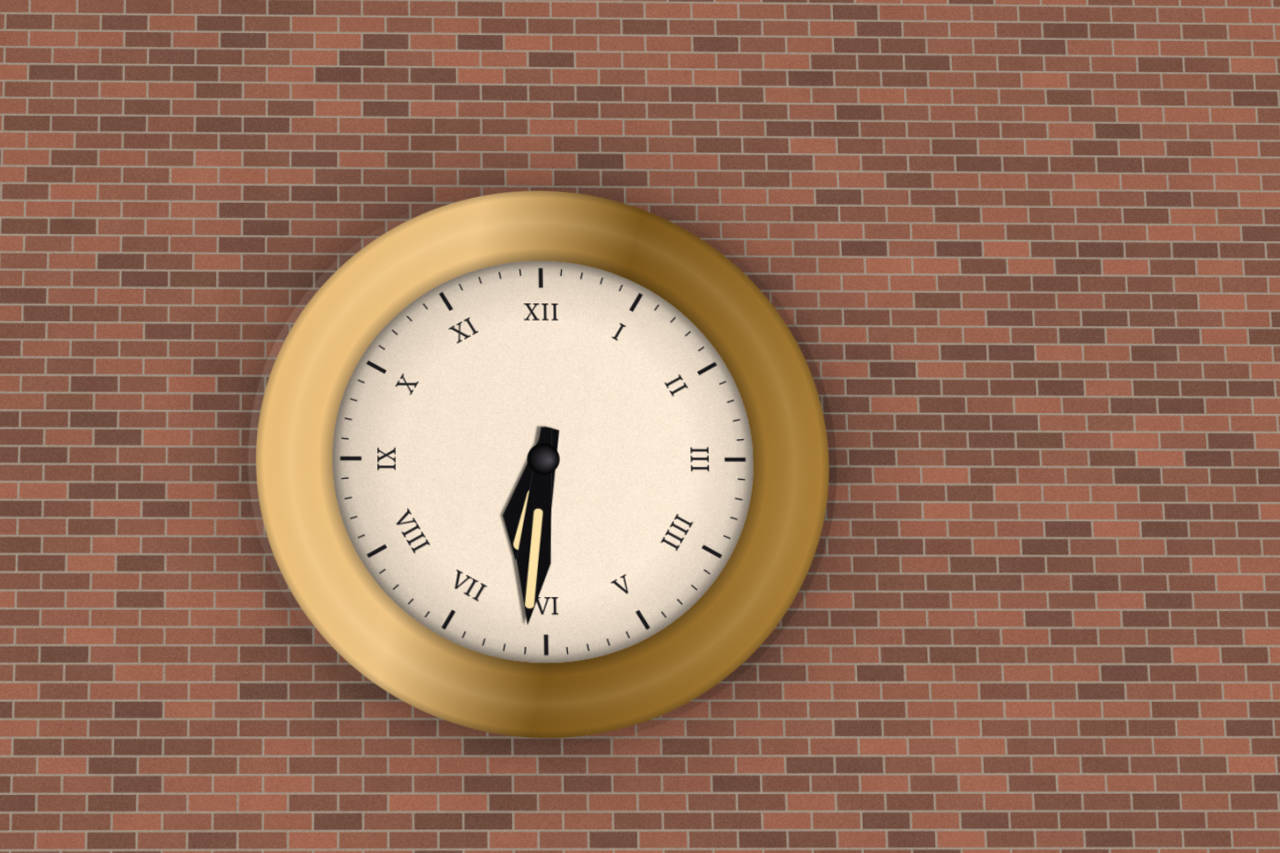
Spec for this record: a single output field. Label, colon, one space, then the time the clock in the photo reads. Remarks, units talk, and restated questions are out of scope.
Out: 6:31
